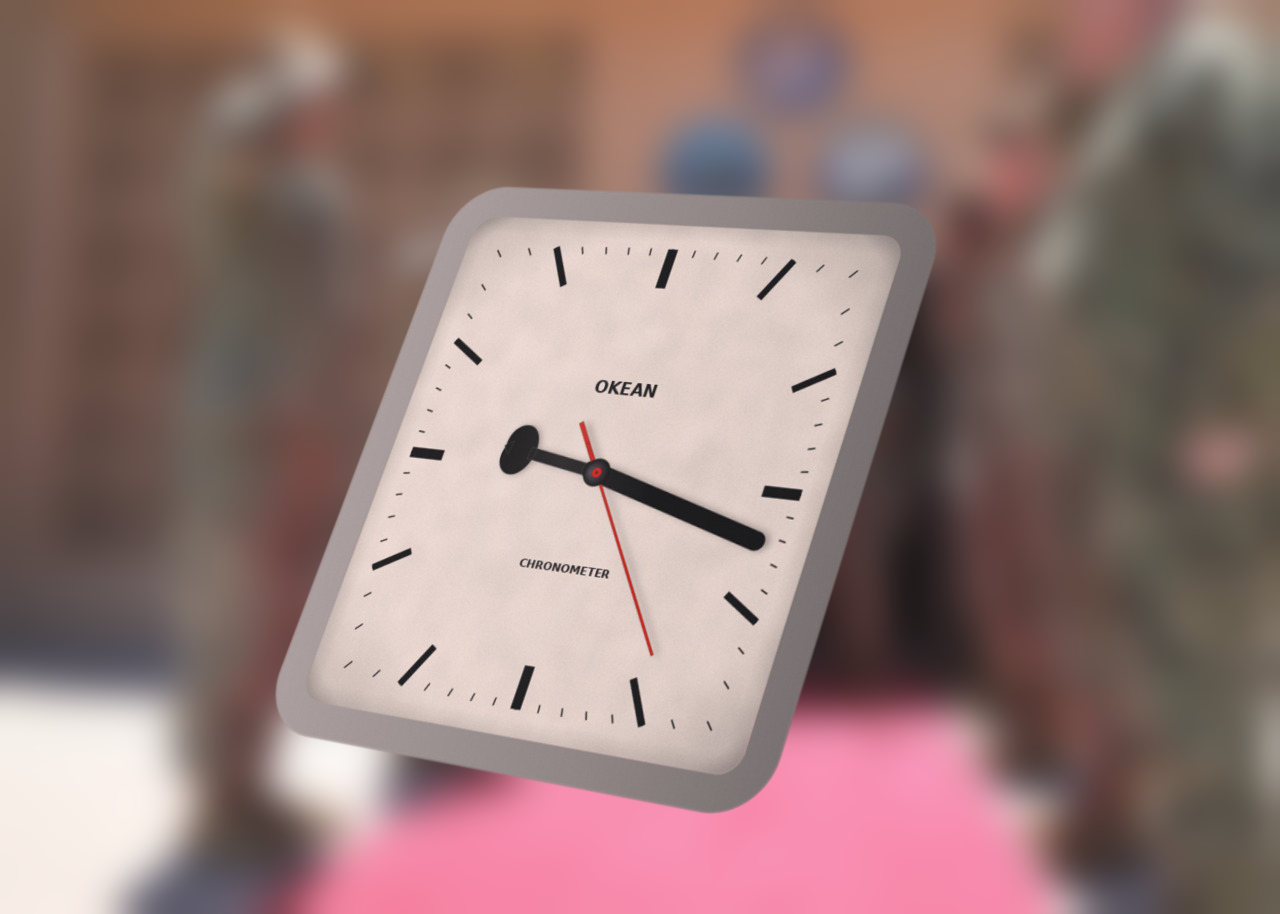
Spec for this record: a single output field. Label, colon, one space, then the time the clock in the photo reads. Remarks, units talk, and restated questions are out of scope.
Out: 9:17:24
